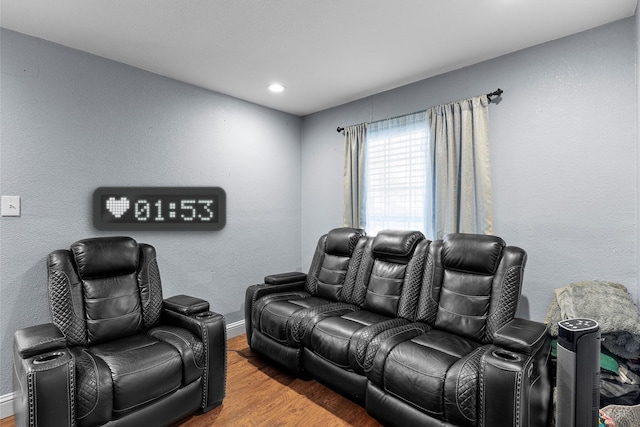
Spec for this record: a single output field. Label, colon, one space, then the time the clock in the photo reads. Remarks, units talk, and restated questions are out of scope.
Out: 1:53
